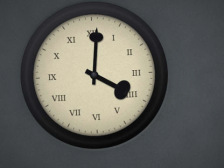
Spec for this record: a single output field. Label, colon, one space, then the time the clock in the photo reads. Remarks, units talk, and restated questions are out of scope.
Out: 4:01
